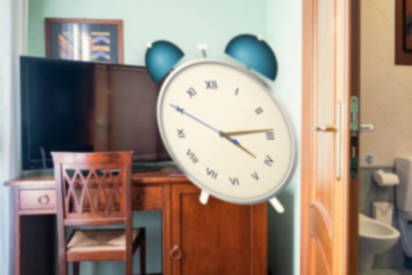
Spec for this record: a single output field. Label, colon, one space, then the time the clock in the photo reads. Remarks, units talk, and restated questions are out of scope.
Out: 4:13:50
